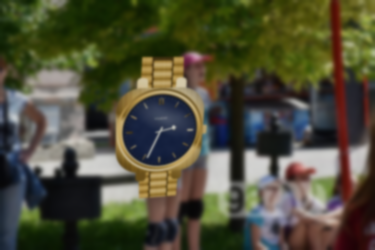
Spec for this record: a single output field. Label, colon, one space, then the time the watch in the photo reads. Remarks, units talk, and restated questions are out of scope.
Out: 2:34
